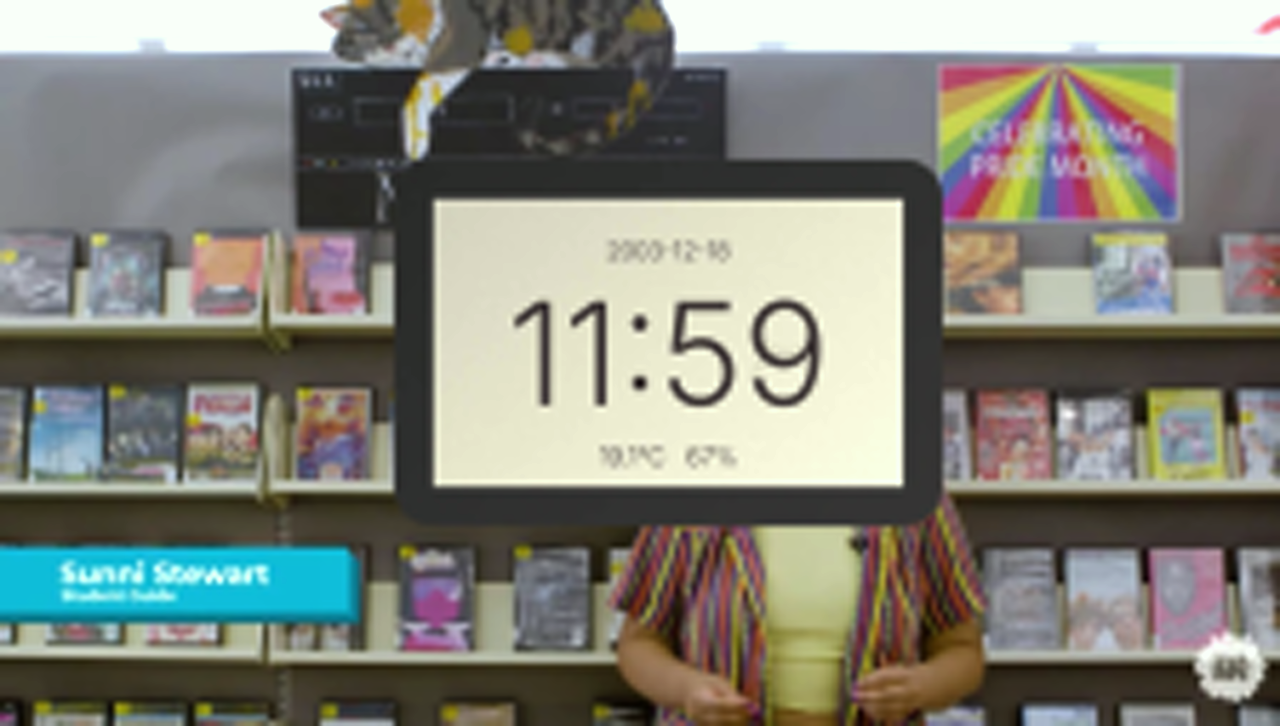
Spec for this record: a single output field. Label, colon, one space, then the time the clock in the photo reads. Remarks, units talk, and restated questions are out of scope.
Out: 11:59
